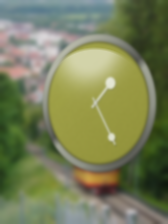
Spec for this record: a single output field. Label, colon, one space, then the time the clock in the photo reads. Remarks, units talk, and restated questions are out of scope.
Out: 1:25
